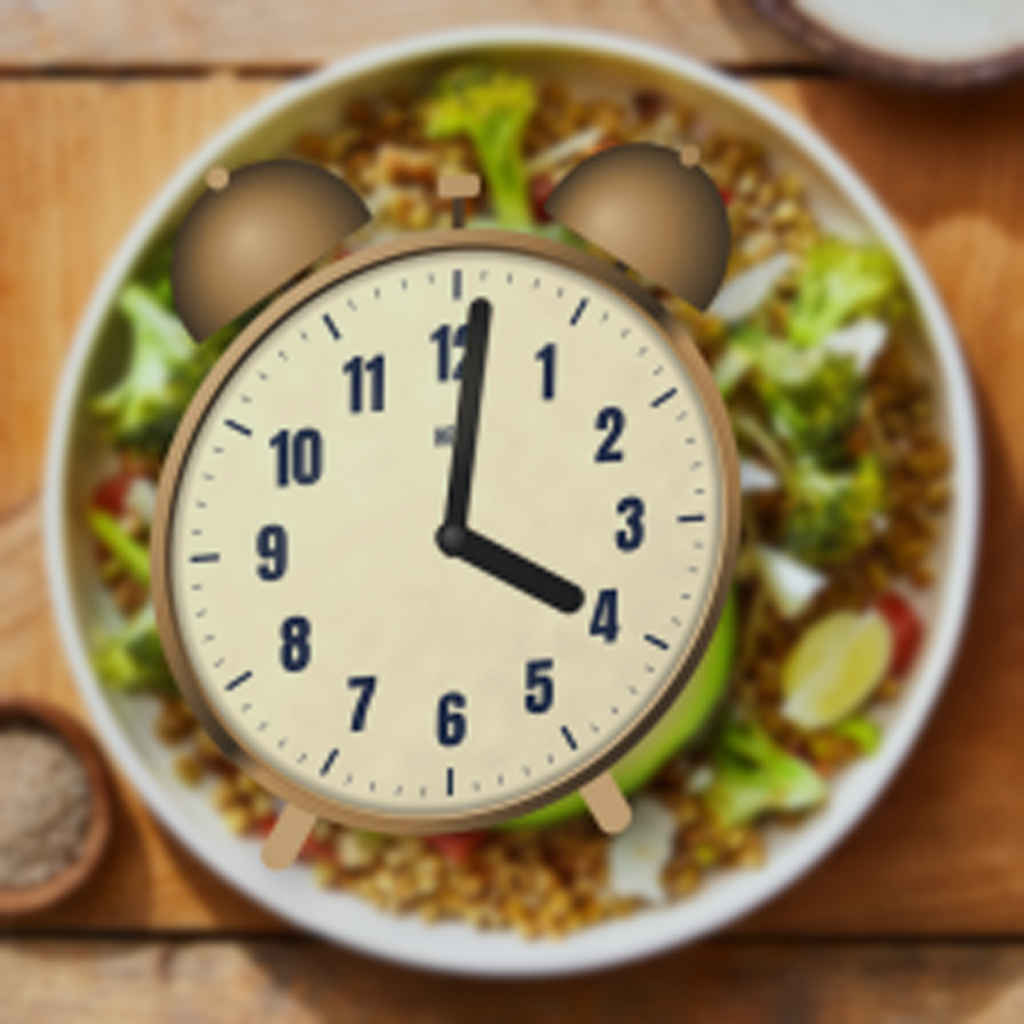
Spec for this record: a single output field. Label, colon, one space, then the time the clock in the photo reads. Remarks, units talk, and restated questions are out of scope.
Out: 4:01
